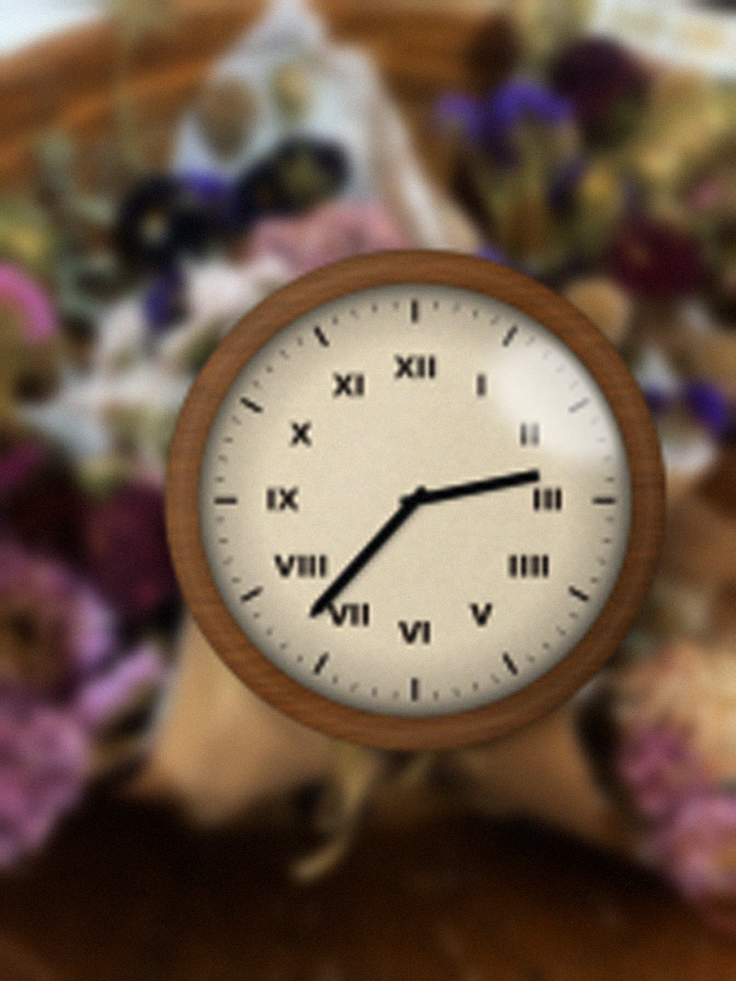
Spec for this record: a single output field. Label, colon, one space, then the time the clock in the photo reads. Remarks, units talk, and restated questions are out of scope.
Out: 2:37
